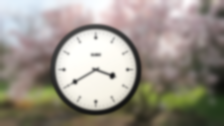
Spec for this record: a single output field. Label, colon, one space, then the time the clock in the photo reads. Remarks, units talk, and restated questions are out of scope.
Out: 3:40
